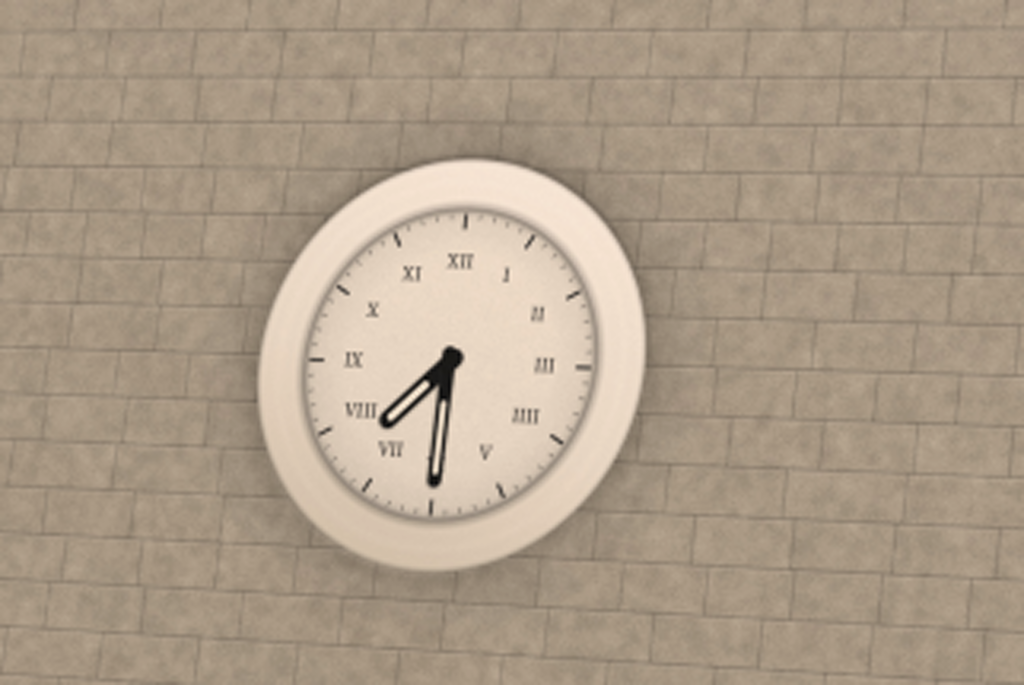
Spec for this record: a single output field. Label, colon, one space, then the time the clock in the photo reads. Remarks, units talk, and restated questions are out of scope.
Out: 7:30
